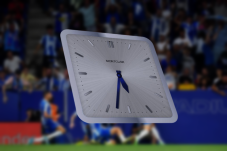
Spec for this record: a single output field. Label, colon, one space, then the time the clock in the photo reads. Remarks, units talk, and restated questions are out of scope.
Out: 5:33
